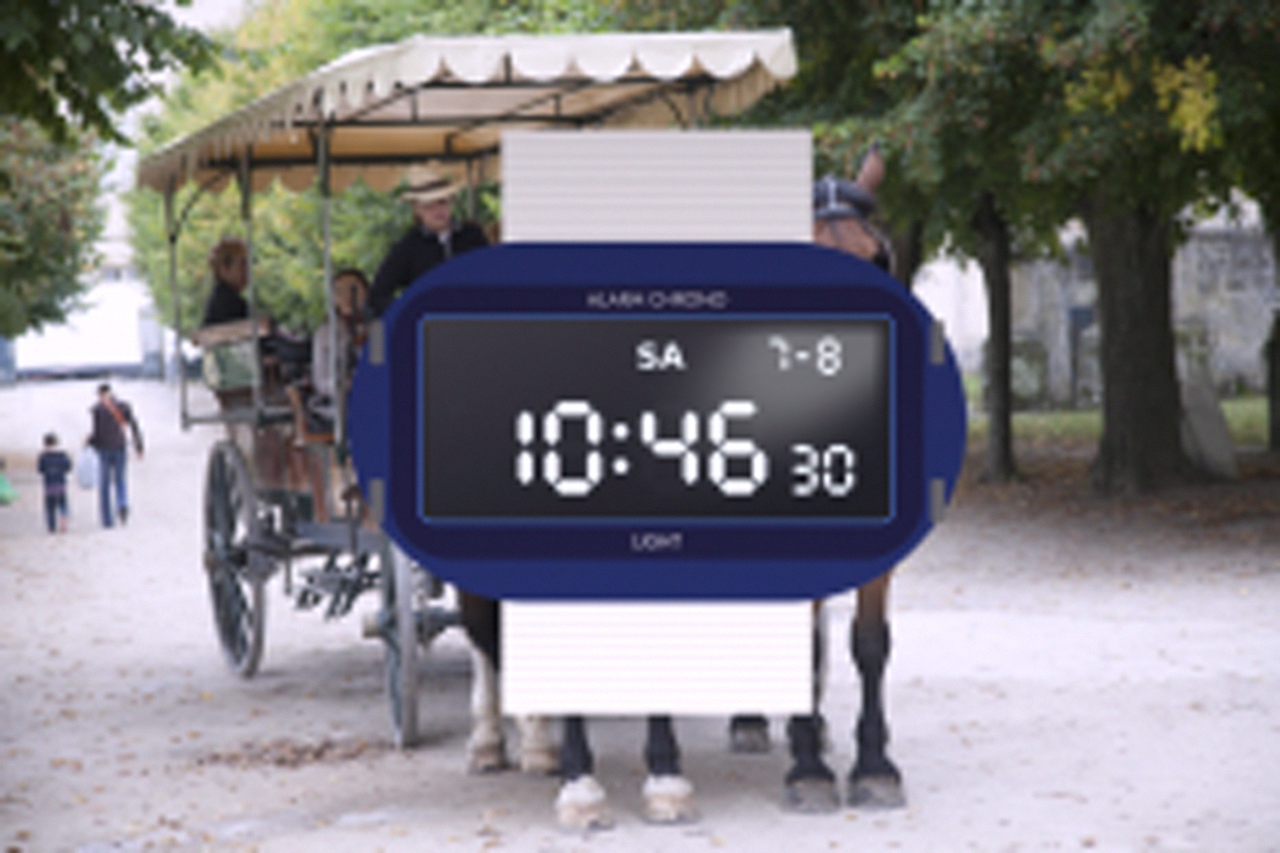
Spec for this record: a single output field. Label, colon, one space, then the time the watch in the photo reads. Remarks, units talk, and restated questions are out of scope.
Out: 10:46:30
